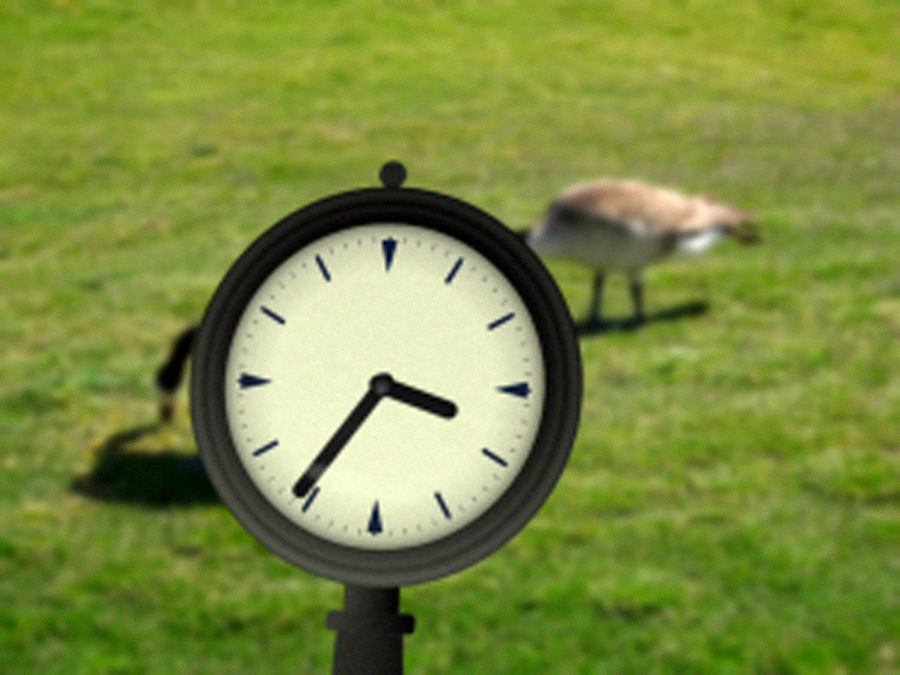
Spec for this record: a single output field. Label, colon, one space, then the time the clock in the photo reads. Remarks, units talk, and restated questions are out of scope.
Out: 3:36
